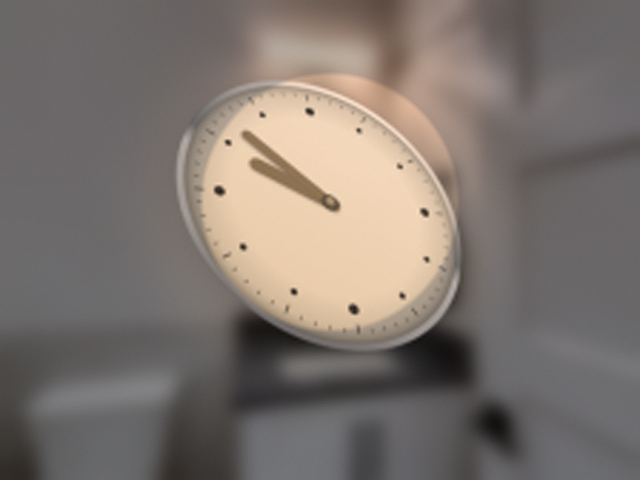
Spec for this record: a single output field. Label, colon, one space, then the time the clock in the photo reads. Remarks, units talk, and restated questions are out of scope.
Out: 9:52
